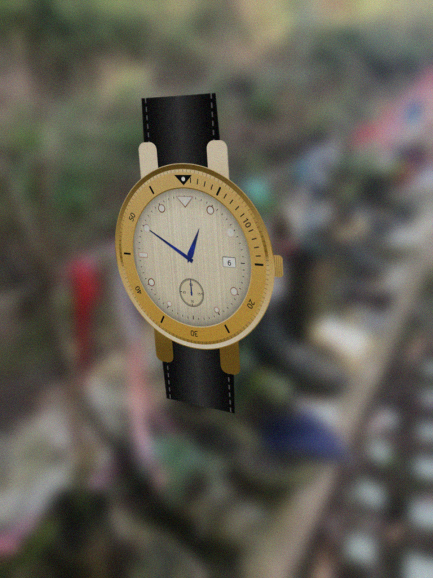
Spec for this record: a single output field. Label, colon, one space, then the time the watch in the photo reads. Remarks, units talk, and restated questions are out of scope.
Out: 12:50
